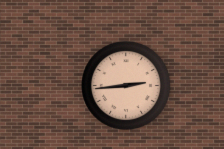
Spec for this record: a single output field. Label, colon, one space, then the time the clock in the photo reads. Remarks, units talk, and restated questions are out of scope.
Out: 2:44
